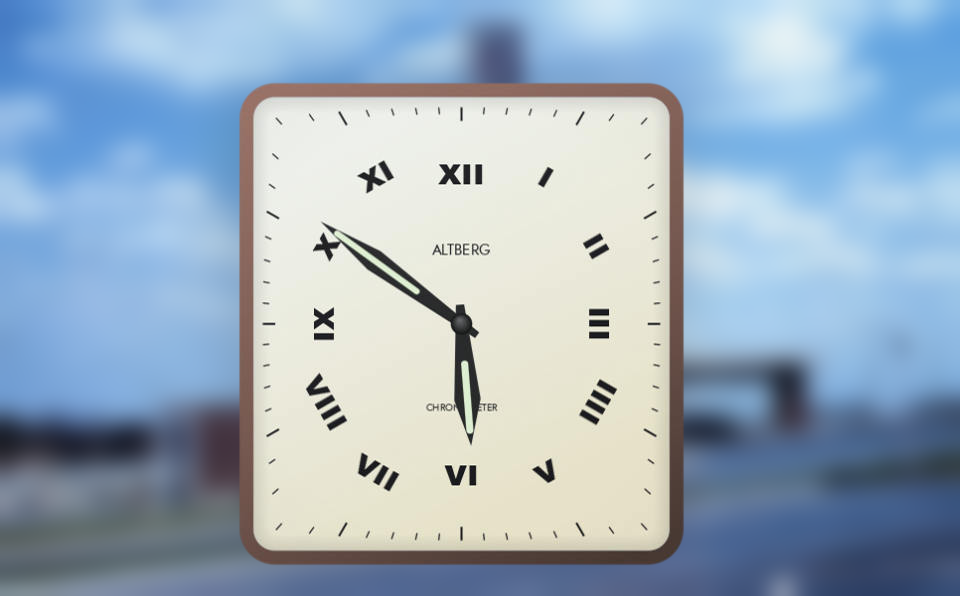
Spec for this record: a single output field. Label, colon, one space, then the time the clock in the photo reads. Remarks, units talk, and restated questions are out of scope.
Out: 5:51
